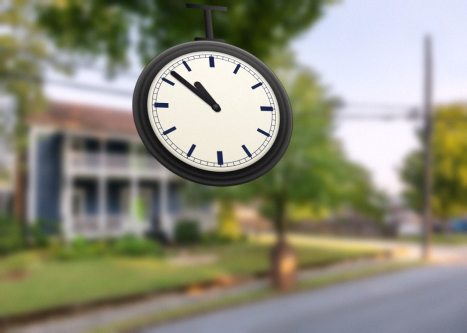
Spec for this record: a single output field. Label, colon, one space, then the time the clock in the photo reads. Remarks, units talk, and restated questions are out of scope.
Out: 10:52
